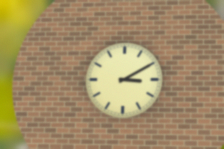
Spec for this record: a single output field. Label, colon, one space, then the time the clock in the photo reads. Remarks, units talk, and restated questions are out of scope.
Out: 3:10
